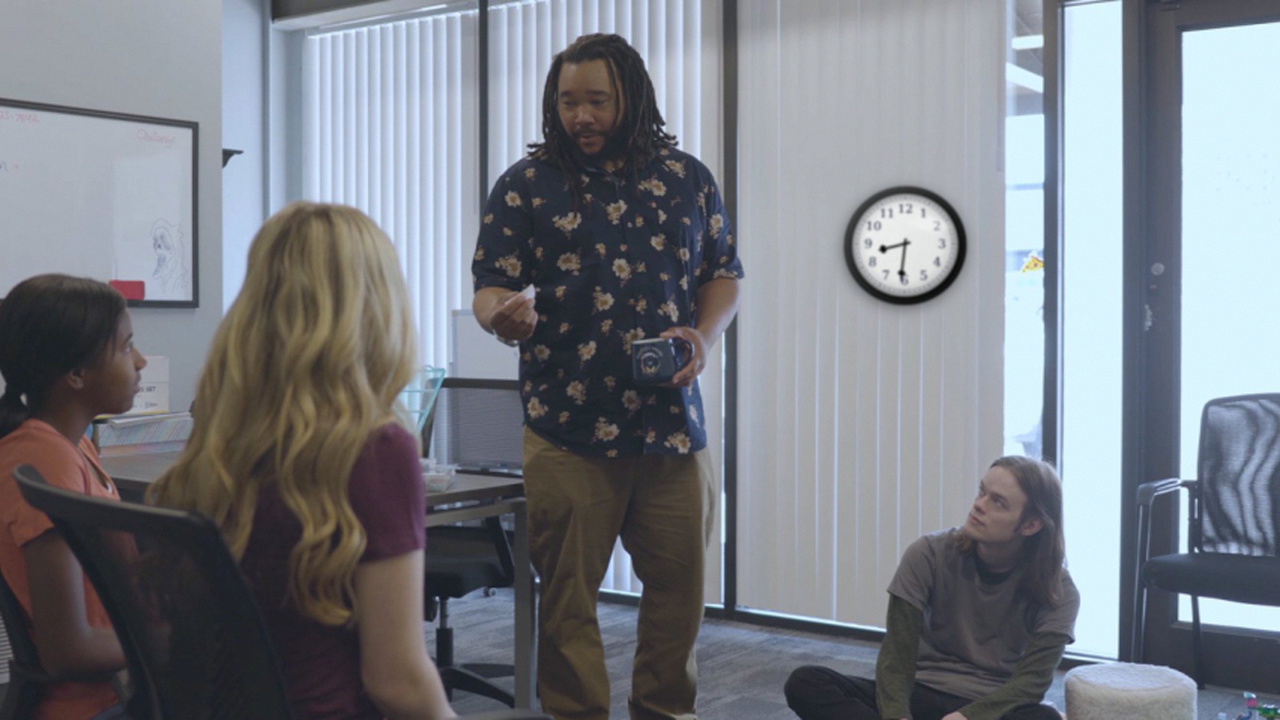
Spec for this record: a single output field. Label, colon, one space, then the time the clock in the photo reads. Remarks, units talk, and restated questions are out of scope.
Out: 8:31
